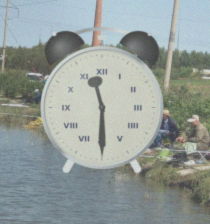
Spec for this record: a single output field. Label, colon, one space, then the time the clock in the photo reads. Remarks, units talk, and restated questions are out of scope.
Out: 11:30
